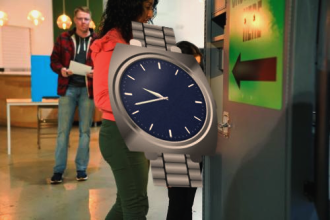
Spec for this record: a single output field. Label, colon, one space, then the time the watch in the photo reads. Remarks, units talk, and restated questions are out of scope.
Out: 9:42
